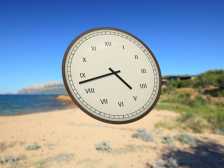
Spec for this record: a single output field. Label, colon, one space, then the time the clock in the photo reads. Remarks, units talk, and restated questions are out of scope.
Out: 4:43
